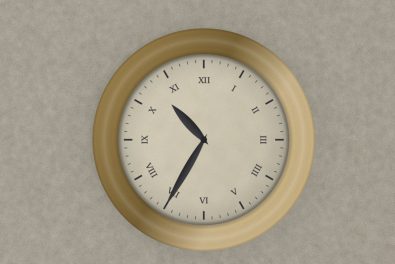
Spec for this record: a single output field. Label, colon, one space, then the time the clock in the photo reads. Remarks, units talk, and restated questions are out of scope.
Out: 10:35
